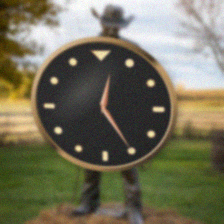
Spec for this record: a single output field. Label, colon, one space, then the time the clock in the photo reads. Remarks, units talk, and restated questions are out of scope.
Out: 12:25
